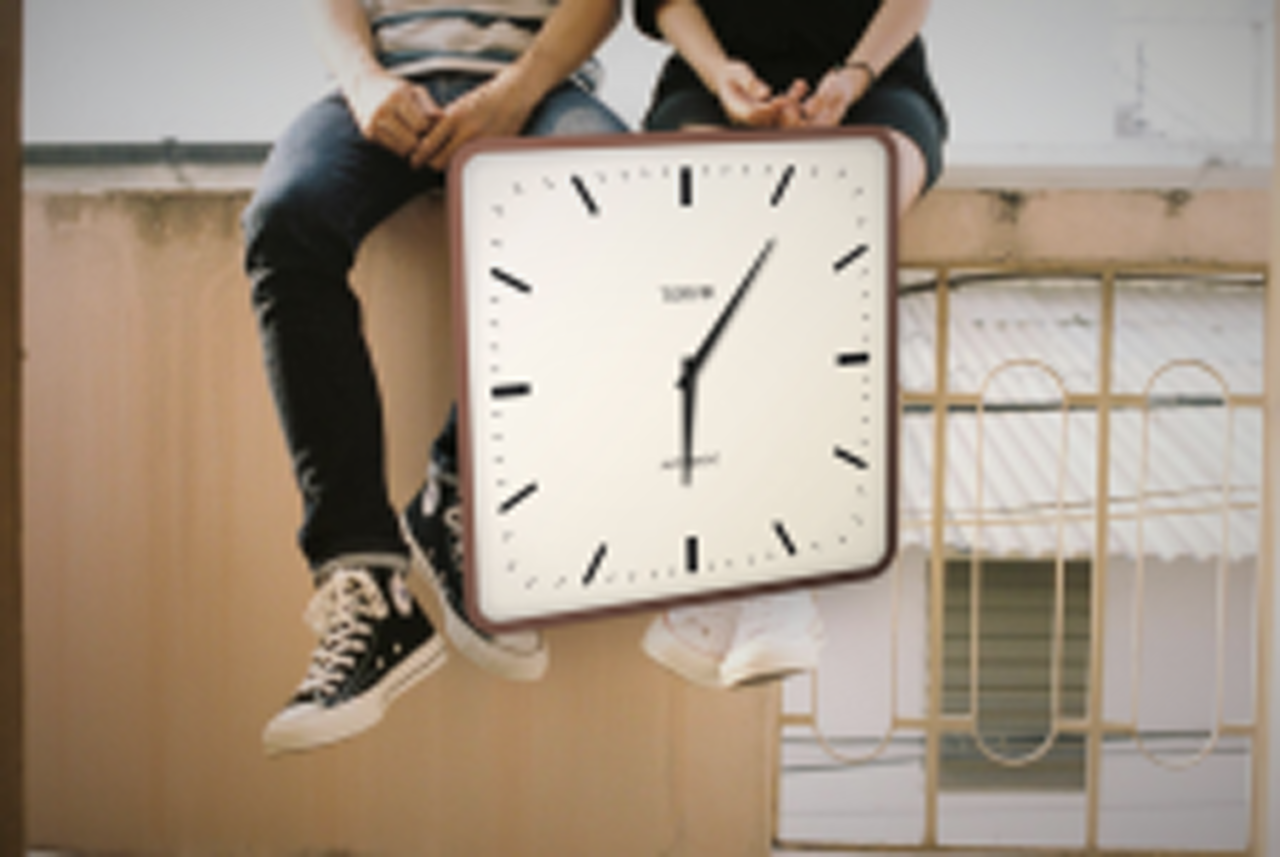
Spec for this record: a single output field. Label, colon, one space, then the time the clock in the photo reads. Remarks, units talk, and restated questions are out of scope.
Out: 6:06
